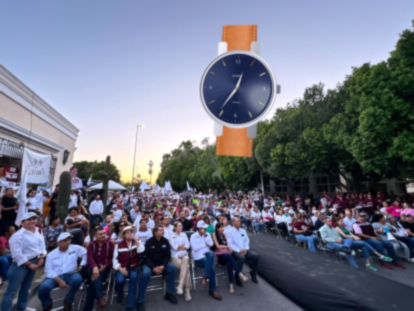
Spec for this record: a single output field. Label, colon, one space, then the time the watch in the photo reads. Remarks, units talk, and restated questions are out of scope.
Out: 12:36
